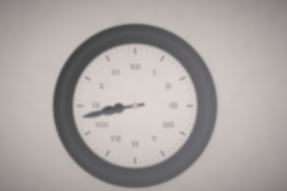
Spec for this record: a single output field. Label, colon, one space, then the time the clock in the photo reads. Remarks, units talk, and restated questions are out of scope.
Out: 8:43
